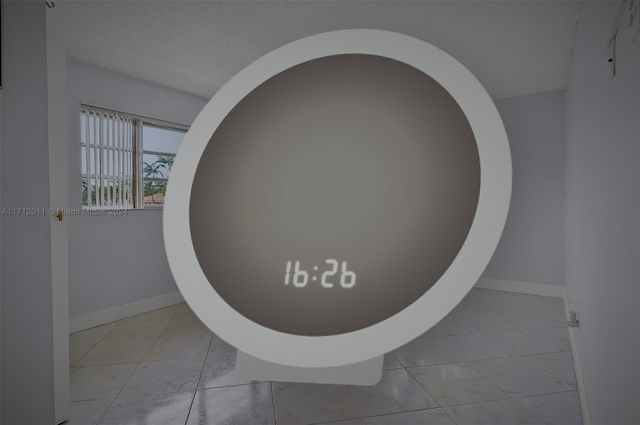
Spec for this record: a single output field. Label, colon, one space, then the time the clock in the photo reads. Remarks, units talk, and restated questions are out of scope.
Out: 16:26
